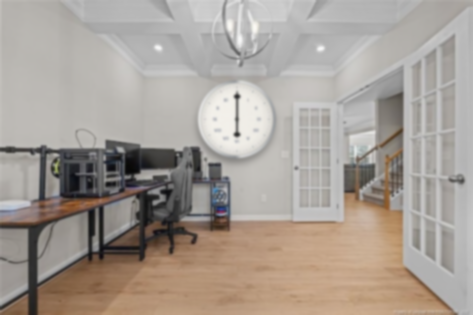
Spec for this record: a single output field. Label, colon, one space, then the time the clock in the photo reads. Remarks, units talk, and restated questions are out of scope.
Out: 6:00
